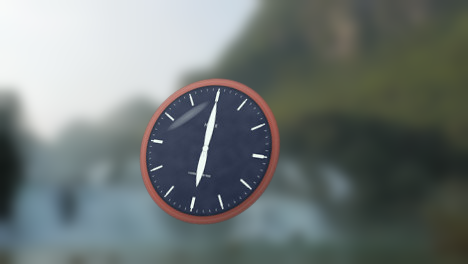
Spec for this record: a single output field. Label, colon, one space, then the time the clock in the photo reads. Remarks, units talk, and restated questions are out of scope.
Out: 6:00
